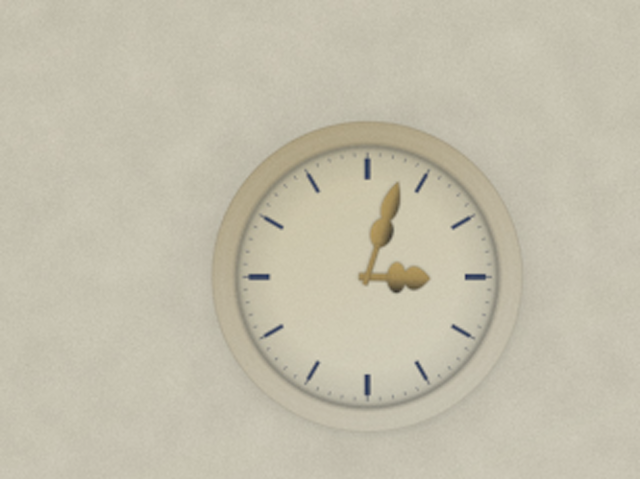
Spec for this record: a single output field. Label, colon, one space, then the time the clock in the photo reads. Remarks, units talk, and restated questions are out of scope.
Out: 3:03
